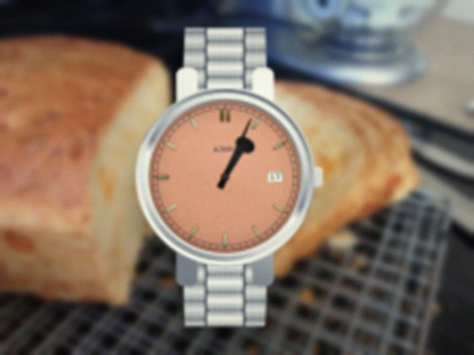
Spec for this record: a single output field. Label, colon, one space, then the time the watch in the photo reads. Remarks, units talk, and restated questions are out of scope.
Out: 1:04
